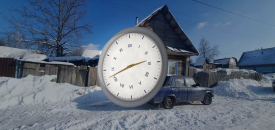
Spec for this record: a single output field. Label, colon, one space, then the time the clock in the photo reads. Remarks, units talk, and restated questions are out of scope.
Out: 2:42
